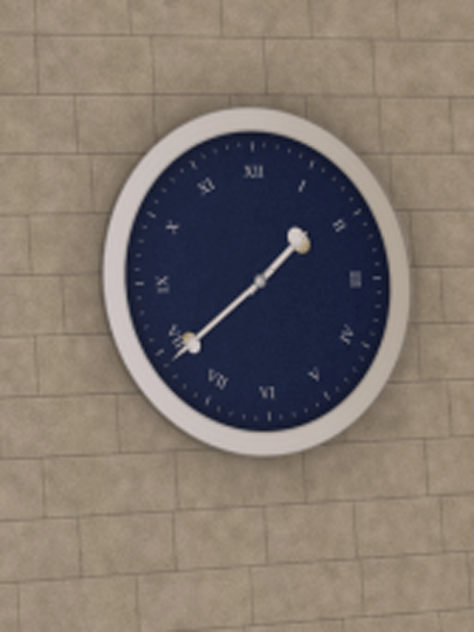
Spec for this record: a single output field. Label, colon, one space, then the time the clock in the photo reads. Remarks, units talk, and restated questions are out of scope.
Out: 1:39
